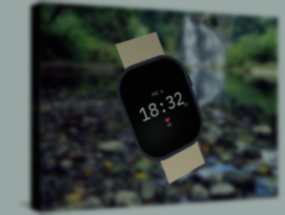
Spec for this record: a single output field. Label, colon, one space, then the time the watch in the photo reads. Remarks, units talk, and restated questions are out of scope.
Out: 18:32
